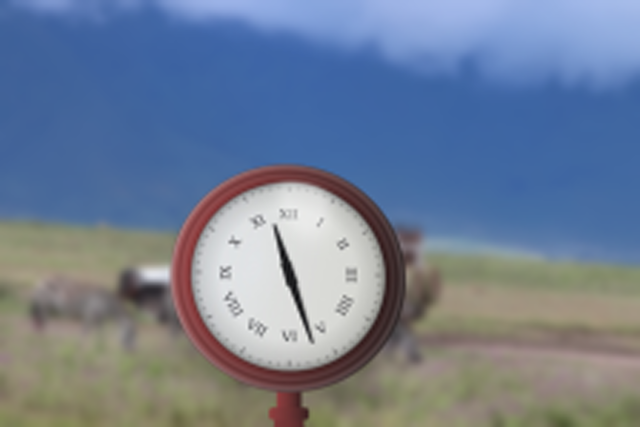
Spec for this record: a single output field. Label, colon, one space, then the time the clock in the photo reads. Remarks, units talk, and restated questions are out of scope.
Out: 11:27
